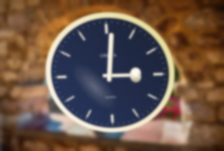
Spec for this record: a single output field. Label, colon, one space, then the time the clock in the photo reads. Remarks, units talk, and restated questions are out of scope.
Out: 3:01
